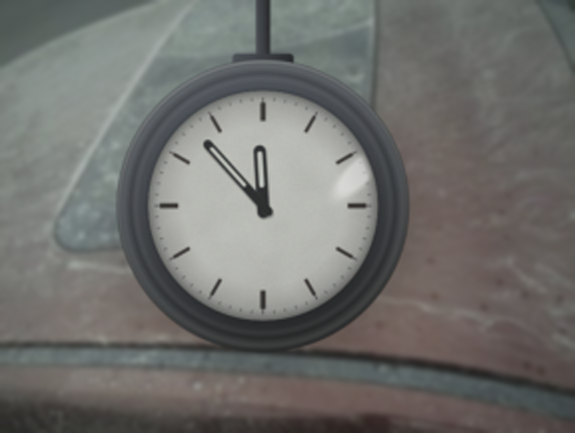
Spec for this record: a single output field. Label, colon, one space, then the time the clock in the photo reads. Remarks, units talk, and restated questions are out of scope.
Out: 11:53
